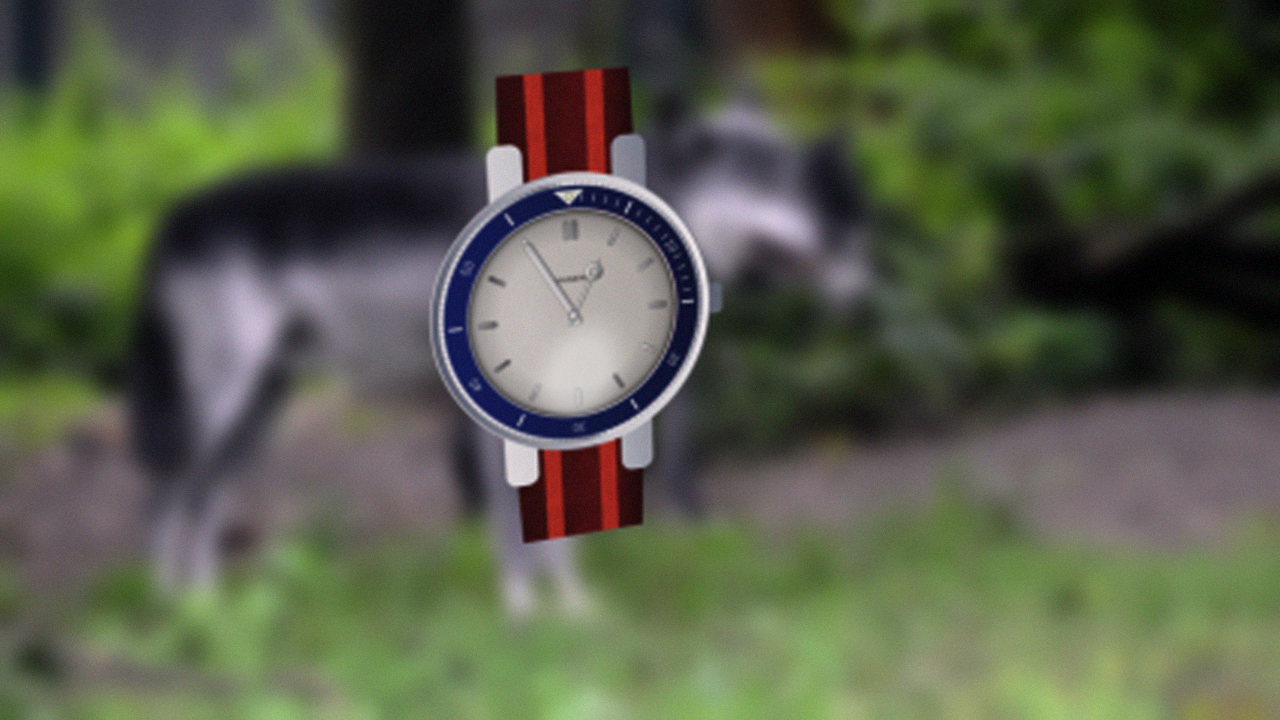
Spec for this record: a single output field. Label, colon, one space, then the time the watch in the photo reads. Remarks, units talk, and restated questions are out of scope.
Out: 12:55
